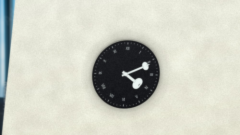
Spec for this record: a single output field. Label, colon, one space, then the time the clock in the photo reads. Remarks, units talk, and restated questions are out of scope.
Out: 4:11
